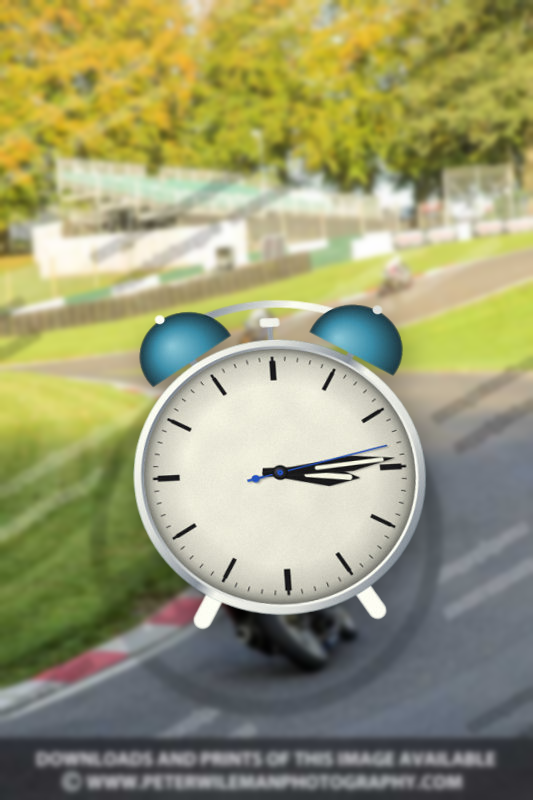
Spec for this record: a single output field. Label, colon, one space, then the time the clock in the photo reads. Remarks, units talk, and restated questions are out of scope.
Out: 3:14:13
